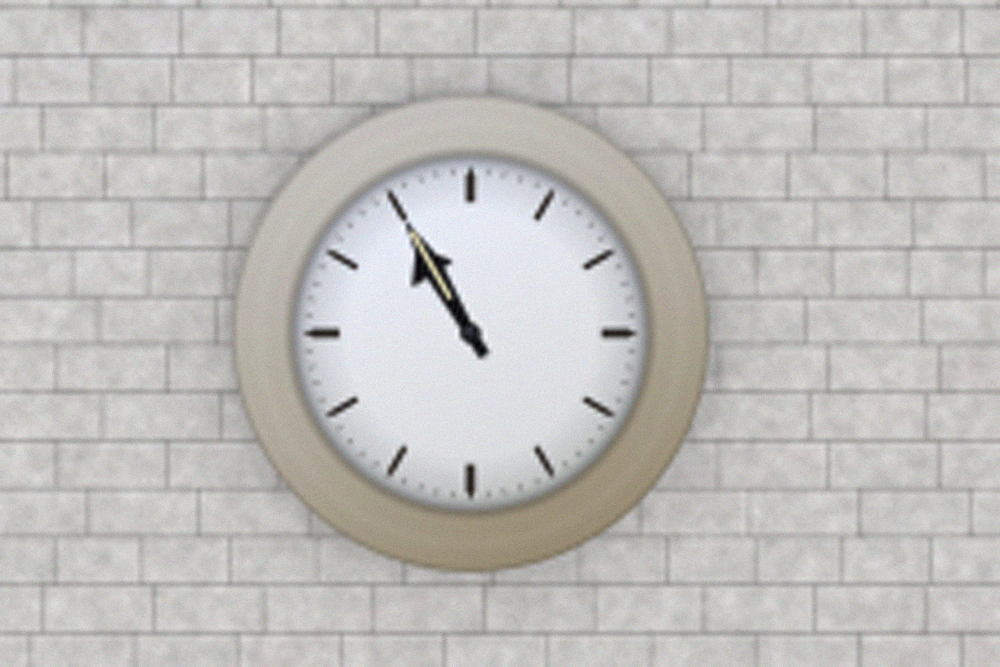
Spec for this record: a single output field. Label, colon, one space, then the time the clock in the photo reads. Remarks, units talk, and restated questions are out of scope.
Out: 10:55
